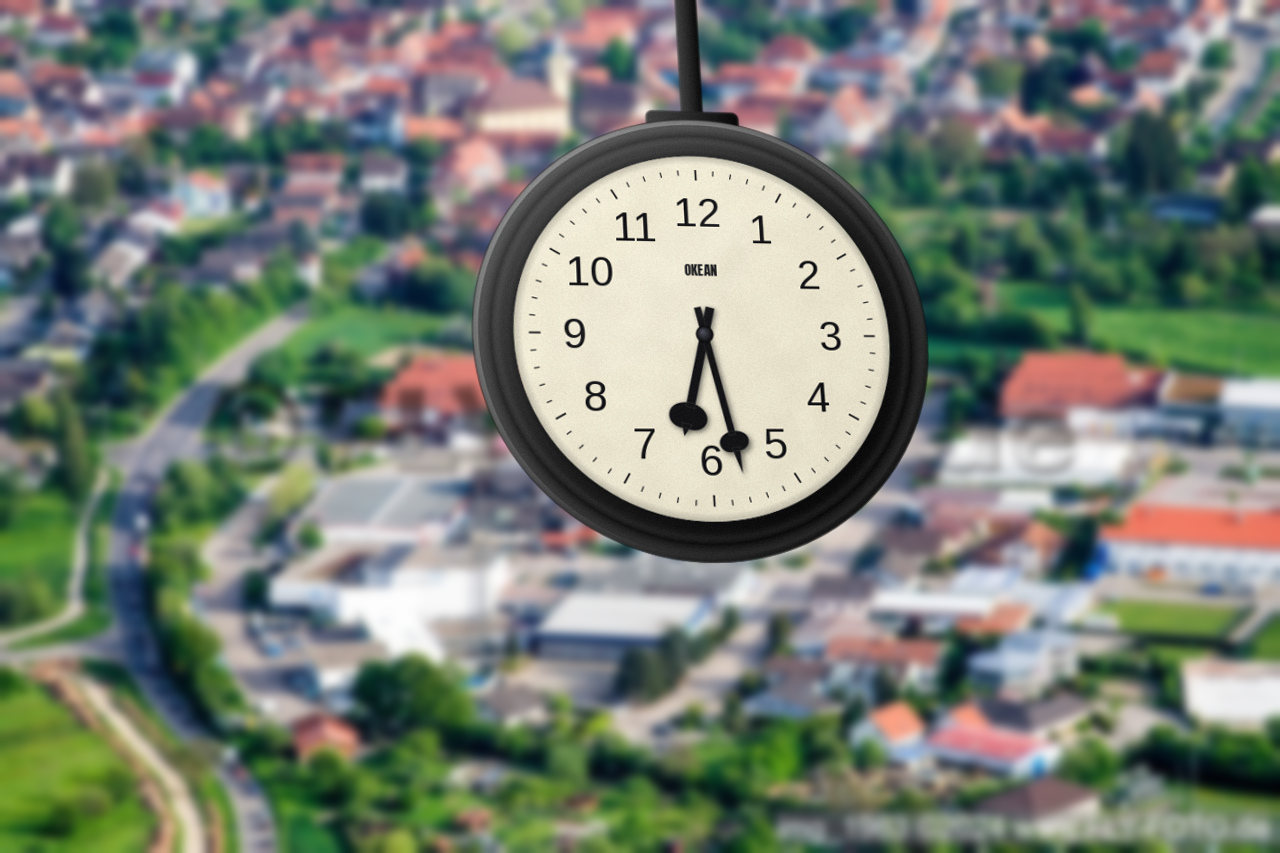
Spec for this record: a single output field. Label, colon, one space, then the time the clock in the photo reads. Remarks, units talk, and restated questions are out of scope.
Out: 6:28
